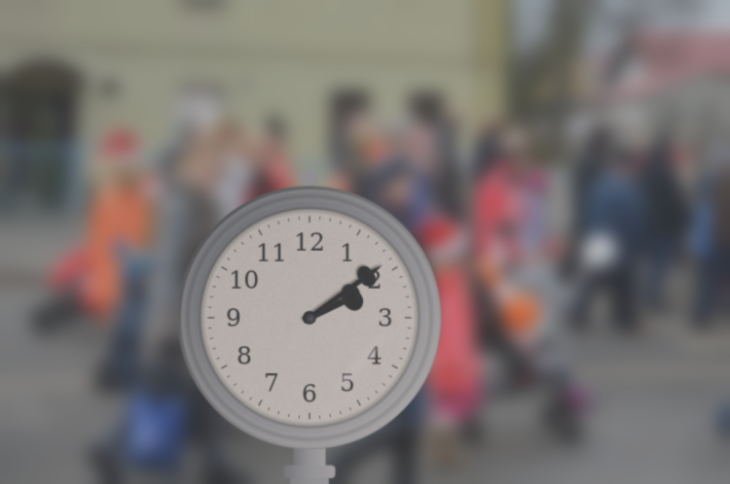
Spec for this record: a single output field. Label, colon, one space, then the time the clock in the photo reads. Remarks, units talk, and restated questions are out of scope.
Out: 2:09
